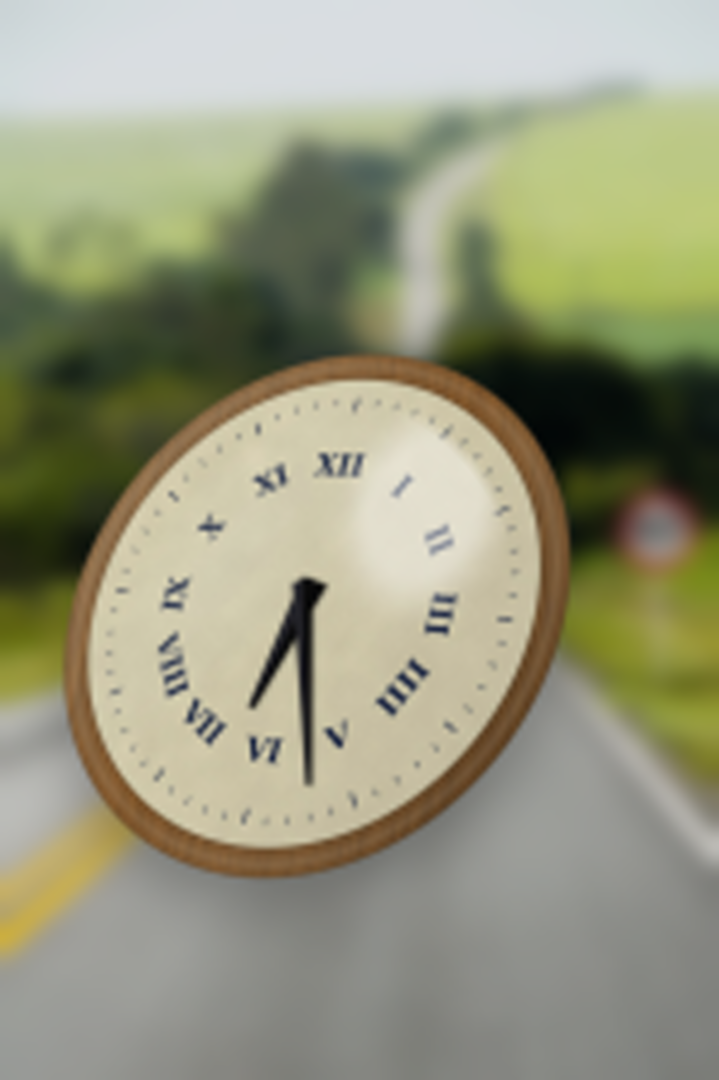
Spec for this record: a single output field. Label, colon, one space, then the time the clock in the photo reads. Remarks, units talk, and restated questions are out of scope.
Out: 6:27
